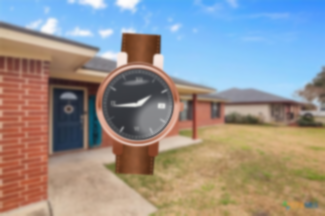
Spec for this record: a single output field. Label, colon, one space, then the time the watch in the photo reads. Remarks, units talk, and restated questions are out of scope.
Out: 1:44
